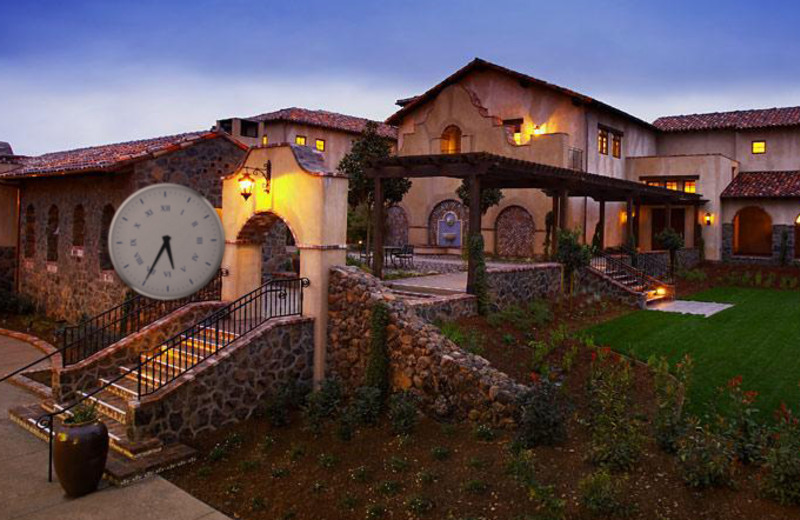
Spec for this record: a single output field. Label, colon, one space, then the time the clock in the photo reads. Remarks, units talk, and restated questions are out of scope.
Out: 5:35
